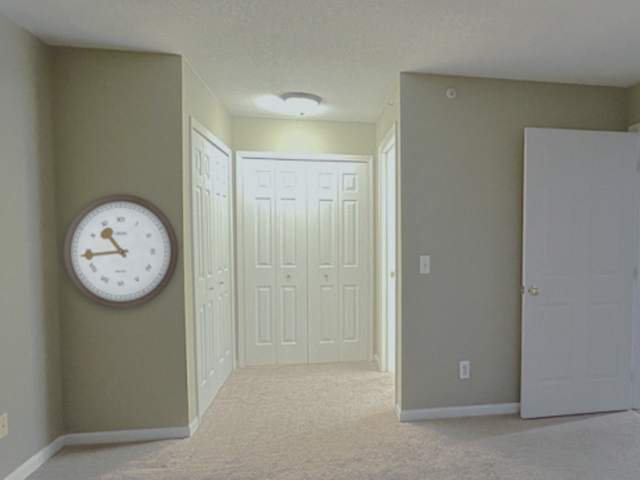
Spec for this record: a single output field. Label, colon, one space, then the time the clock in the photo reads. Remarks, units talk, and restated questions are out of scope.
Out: 10:44
